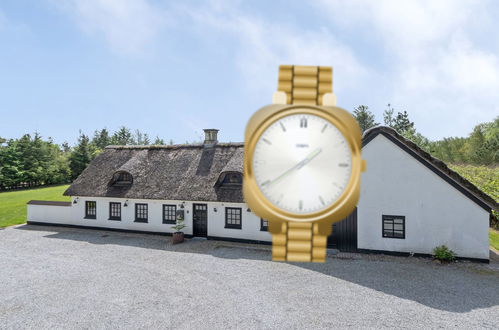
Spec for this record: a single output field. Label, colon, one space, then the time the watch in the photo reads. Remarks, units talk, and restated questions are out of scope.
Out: 1:39
